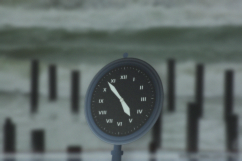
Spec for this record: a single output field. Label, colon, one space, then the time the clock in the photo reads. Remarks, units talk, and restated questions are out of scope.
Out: 4:53
